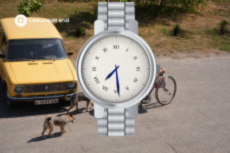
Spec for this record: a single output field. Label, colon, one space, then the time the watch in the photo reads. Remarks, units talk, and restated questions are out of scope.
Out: 7:29
